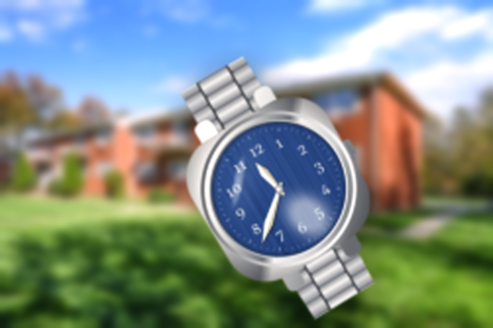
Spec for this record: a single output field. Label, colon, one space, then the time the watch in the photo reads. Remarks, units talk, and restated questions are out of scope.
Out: 11:38
